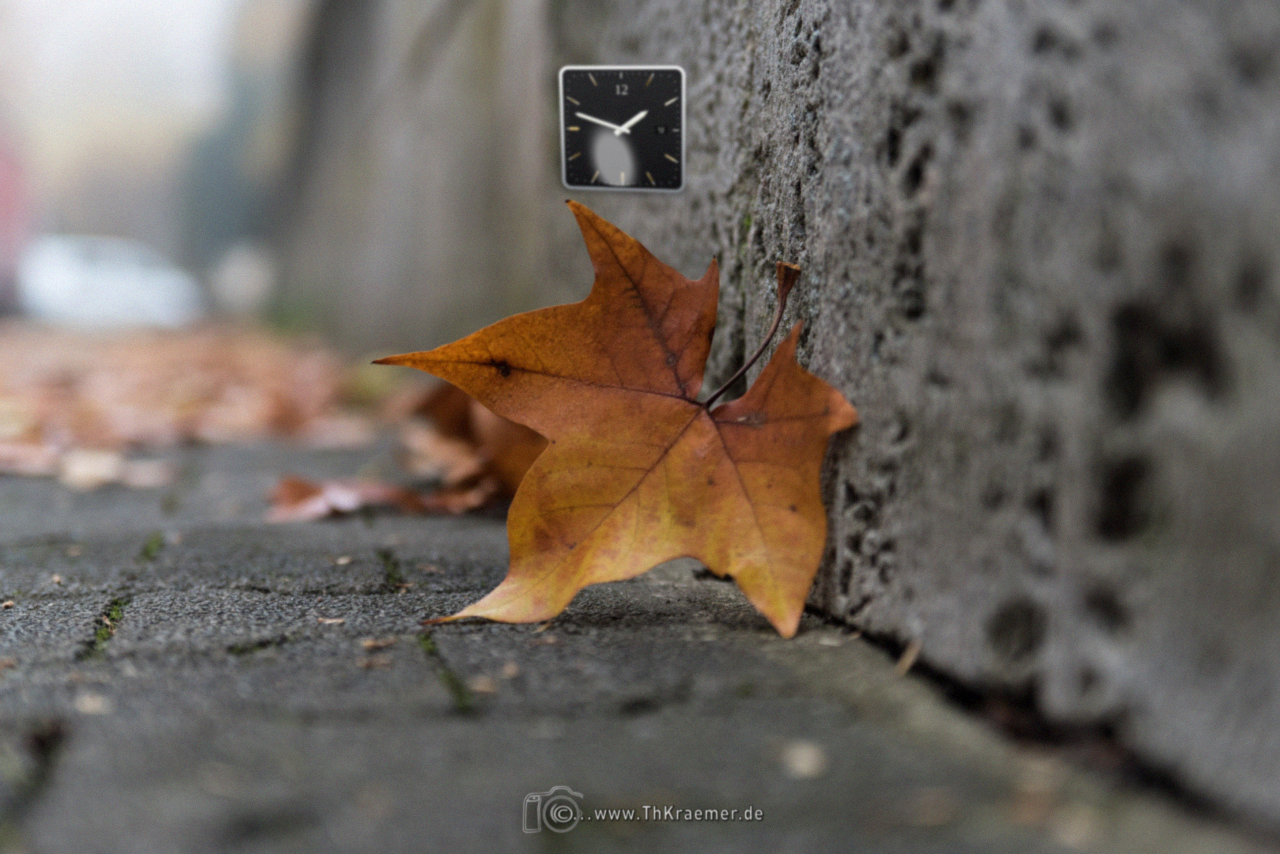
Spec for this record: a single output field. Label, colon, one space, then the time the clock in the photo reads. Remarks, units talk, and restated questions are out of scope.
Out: 1:48
